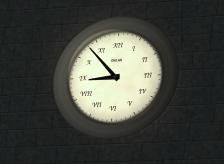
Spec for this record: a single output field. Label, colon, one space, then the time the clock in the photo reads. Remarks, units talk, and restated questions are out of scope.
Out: 8:53
